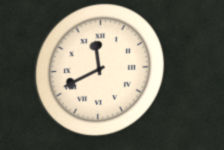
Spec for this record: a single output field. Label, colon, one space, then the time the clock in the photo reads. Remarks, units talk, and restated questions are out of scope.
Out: 11:41
